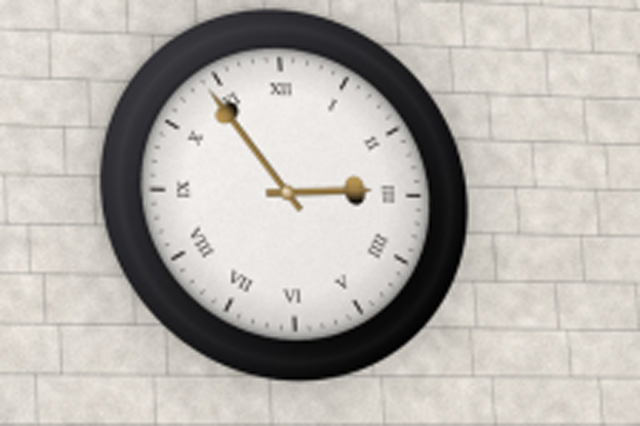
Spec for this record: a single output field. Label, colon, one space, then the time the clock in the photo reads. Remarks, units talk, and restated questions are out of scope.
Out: 2:54
